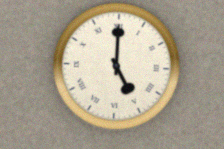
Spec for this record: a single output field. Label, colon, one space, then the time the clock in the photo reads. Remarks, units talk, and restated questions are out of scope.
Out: 5:00
